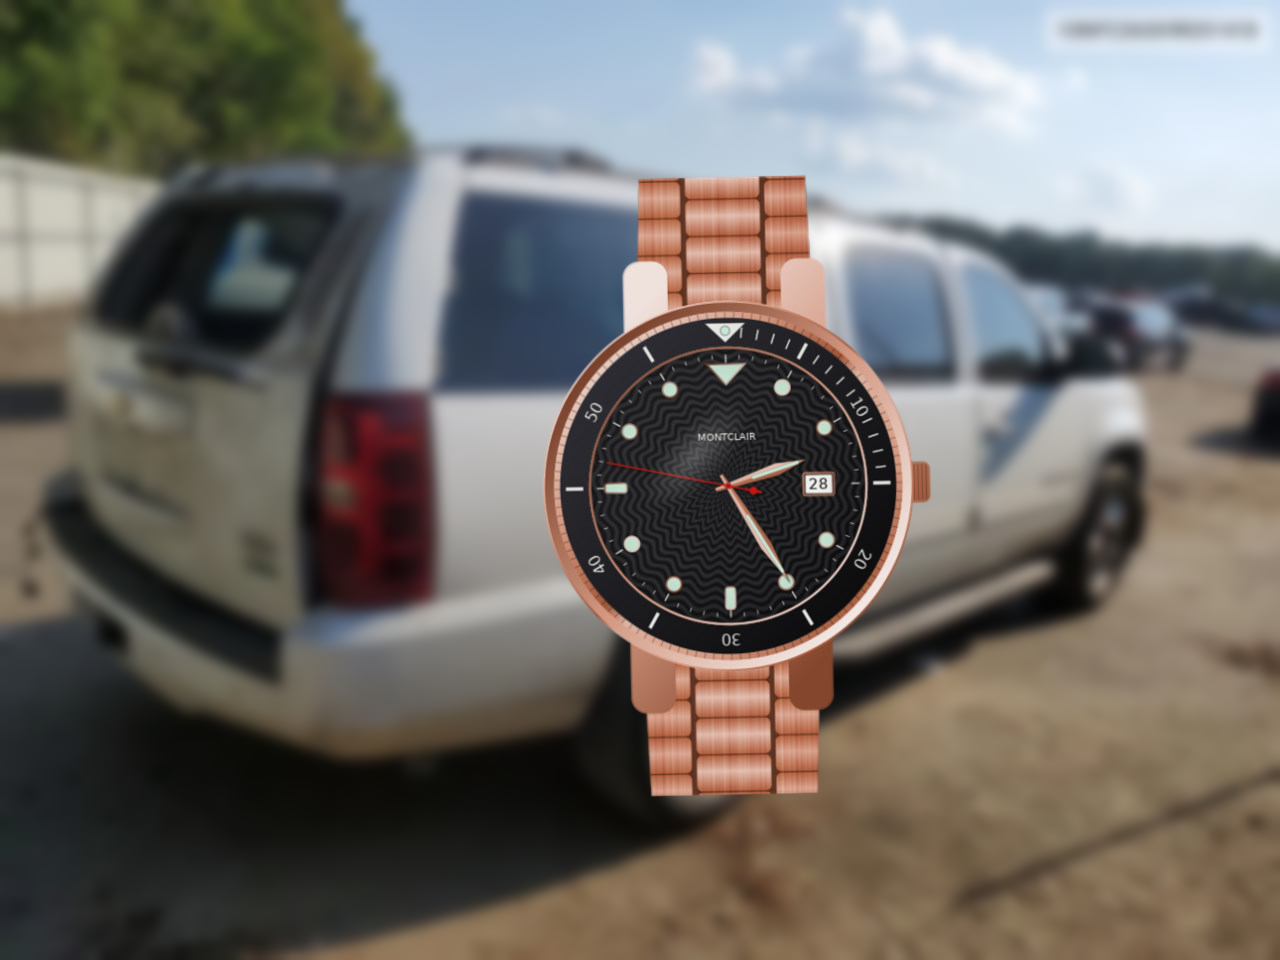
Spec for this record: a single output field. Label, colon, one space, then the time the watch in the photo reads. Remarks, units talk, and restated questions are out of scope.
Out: 2:24:47
